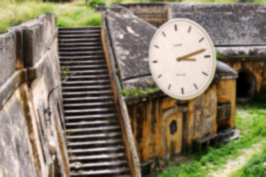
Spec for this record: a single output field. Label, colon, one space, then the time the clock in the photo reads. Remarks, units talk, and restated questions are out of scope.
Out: 3:13
